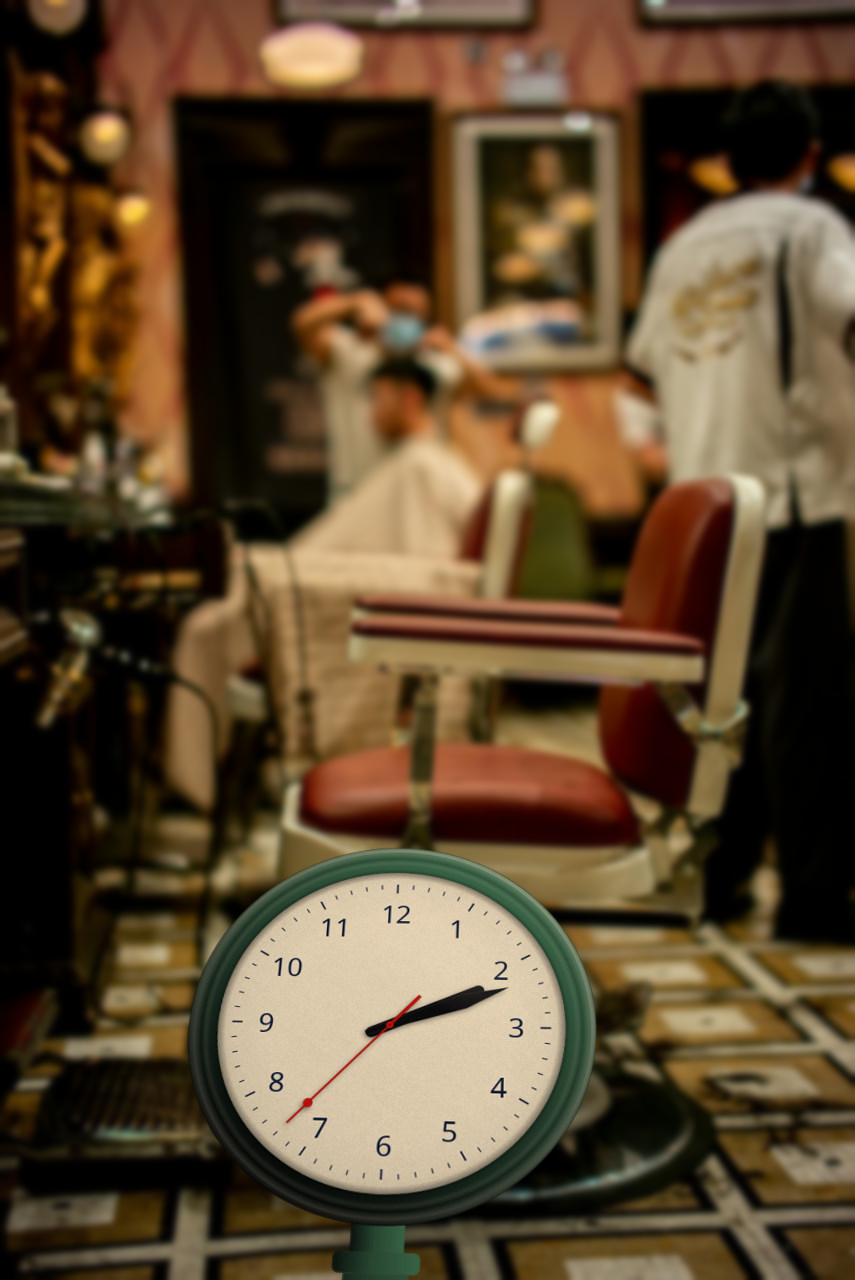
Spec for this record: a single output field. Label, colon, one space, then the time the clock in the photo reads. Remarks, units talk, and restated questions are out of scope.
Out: 2:11:37
